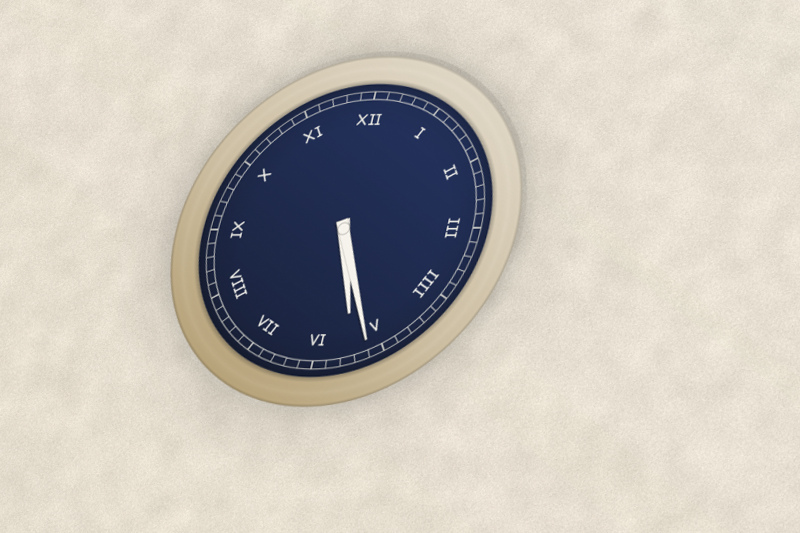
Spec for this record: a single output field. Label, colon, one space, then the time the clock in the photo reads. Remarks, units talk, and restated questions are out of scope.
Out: 5:26
